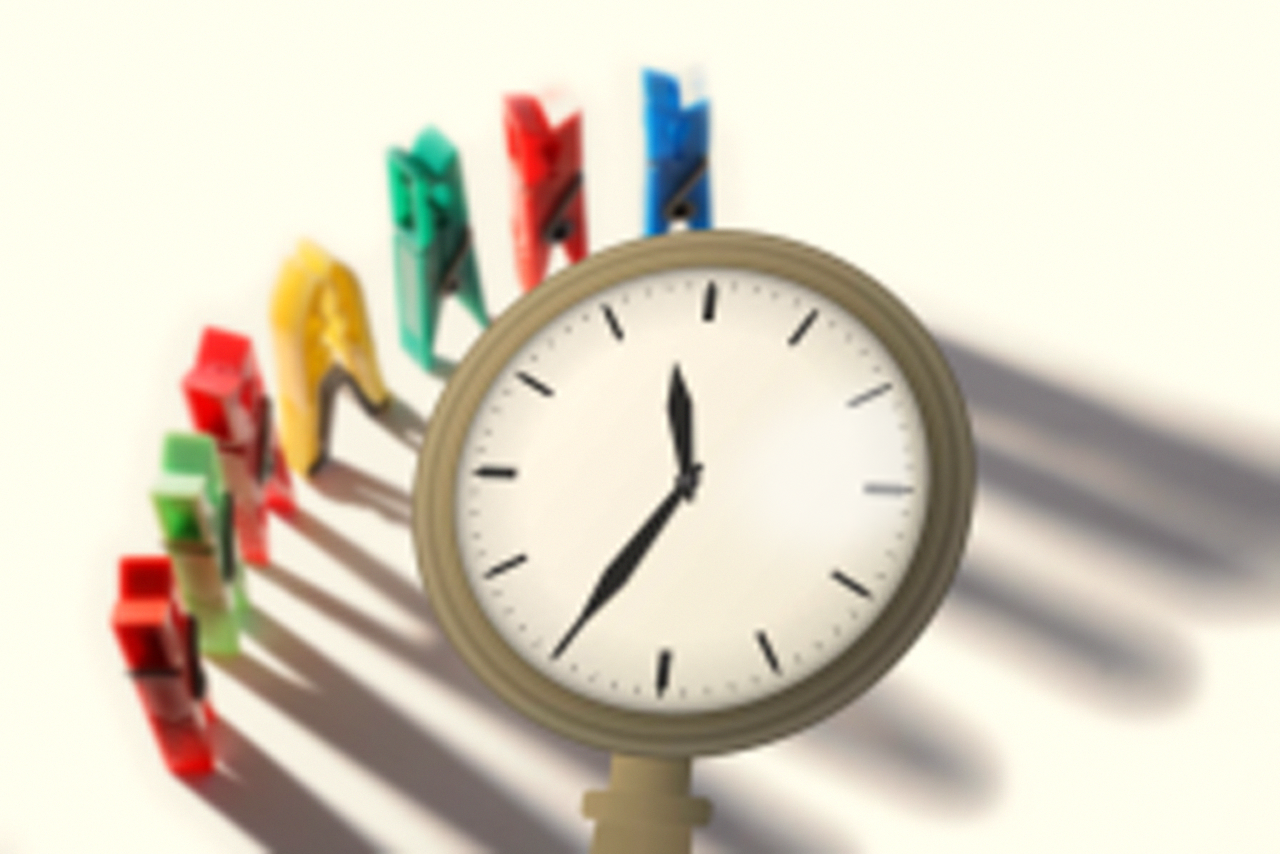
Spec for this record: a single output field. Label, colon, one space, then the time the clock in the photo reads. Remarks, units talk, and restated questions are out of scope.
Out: 11:35
